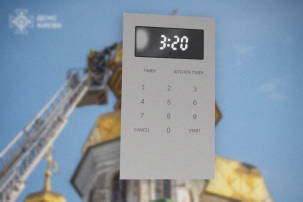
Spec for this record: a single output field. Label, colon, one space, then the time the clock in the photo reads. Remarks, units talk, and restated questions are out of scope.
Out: 3:20
